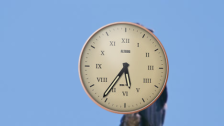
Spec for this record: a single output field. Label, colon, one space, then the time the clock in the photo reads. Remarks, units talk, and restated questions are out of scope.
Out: 5:36
